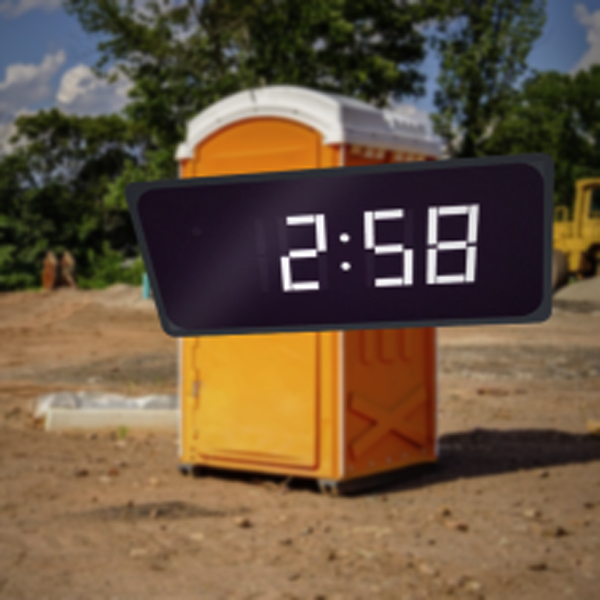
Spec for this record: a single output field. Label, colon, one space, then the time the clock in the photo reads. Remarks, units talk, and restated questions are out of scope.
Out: 2:58
